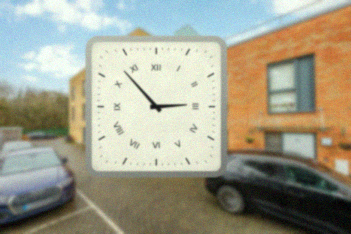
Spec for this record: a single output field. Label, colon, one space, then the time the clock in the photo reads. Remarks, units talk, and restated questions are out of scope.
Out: 2:53
